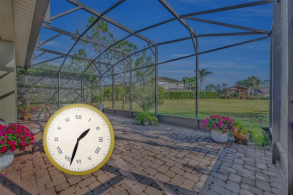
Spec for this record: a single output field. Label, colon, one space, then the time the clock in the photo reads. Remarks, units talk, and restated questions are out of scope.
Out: 1:33
